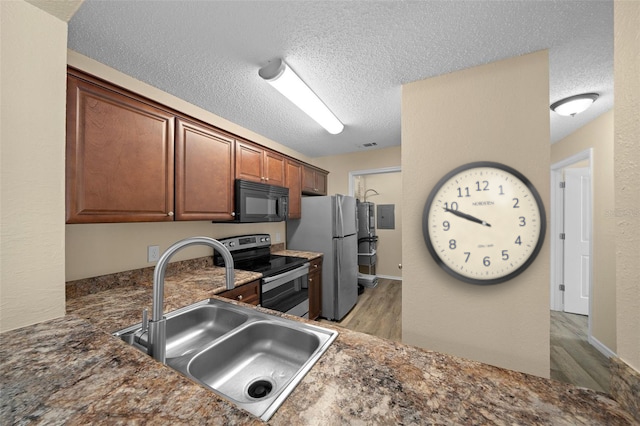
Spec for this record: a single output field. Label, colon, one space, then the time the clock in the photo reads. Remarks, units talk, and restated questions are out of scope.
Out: 9:49
